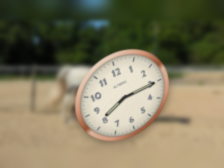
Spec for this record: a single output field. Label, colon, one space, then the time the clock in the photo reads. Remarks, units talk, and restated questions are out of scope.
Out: 8:15
